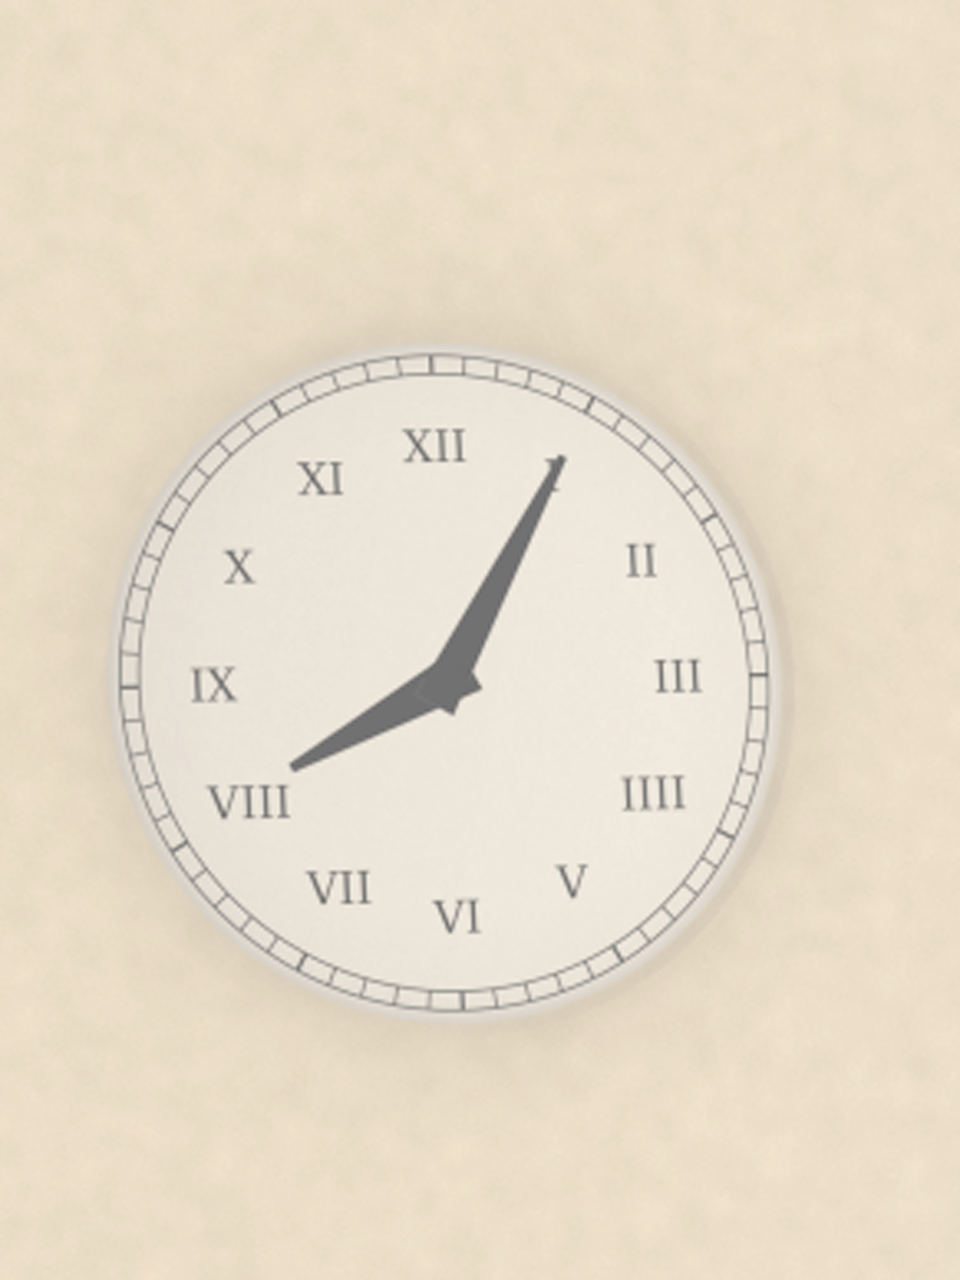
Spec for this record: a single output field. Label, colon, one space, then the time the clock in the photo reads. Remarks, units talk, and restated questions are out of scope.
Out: 8:05
